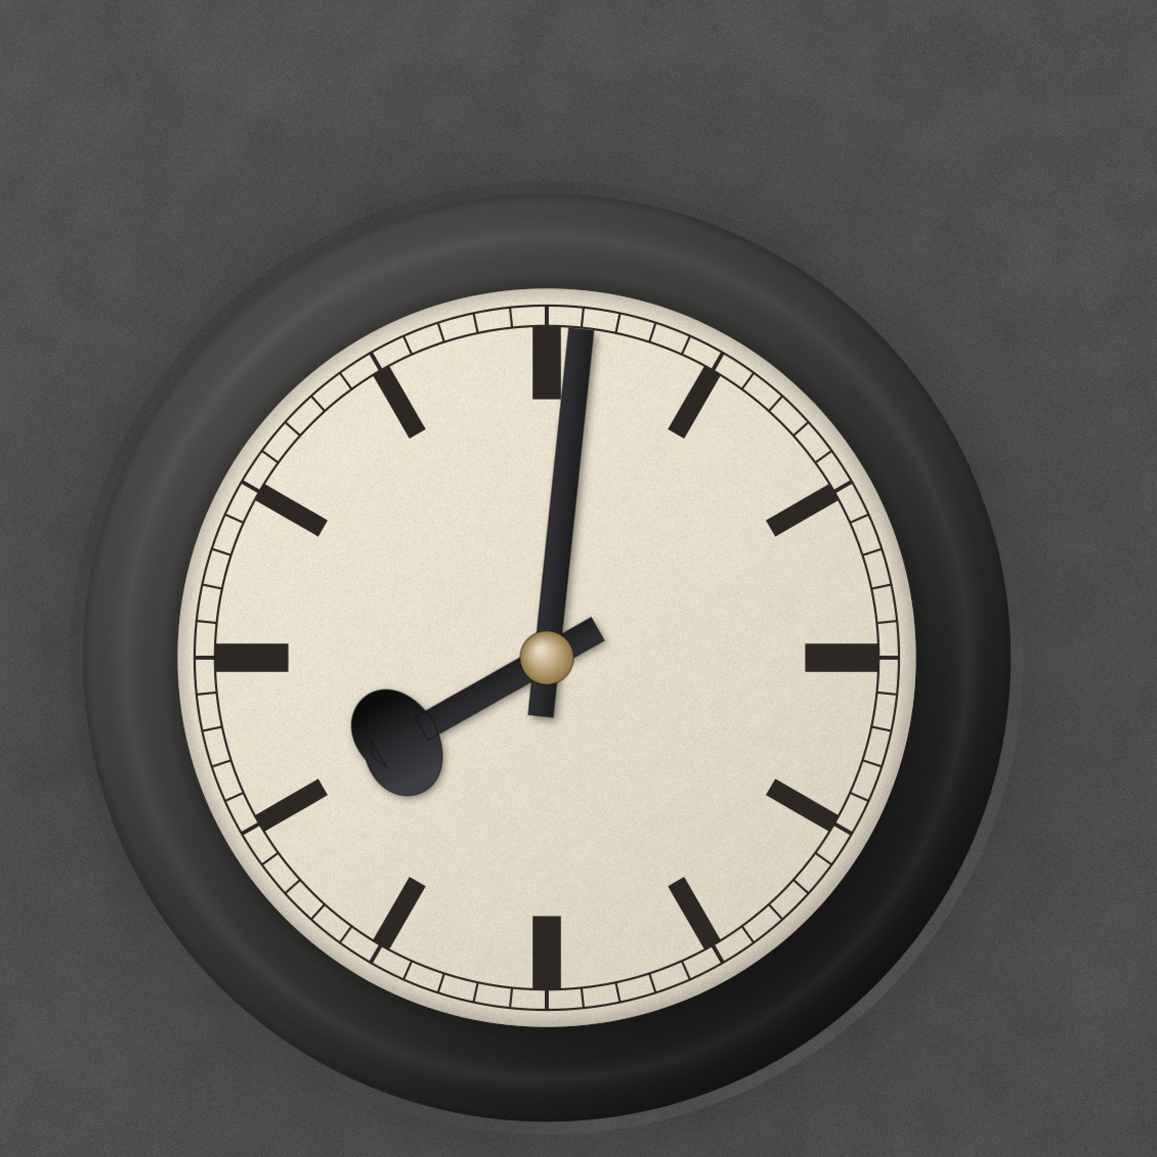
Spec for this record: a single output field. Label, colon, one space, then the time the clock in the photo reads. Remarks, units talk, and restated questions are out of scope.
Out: 8:01
